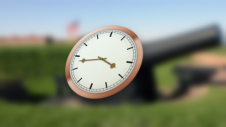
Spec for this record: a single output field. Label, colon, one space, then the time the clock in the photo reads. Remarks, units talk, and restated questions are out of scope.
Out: 3:43
